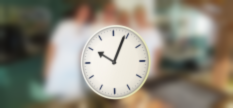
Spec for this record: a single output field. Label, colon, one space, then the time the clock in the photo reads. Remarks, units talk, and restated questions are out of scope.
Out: 10:04
